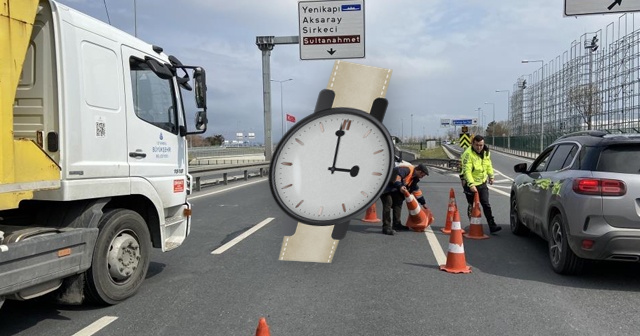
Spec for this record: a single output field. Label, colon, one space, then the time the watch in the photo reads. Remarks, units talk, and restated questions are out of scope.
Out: 2:59
